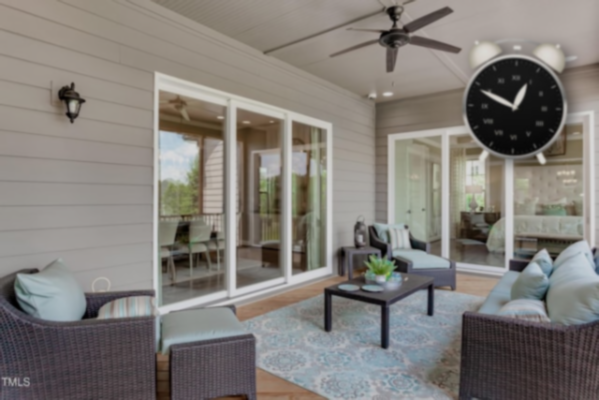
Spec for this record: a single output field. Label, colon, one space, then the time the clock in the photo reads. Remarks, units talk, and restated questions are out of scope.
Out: 12:49
